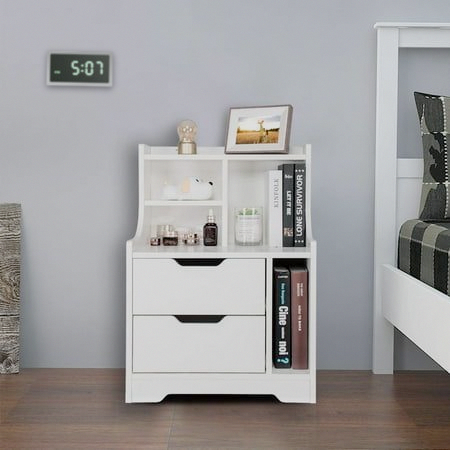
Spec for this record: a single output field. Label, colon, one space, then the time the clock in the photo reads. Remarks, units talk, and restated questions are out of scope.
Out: 5:07
